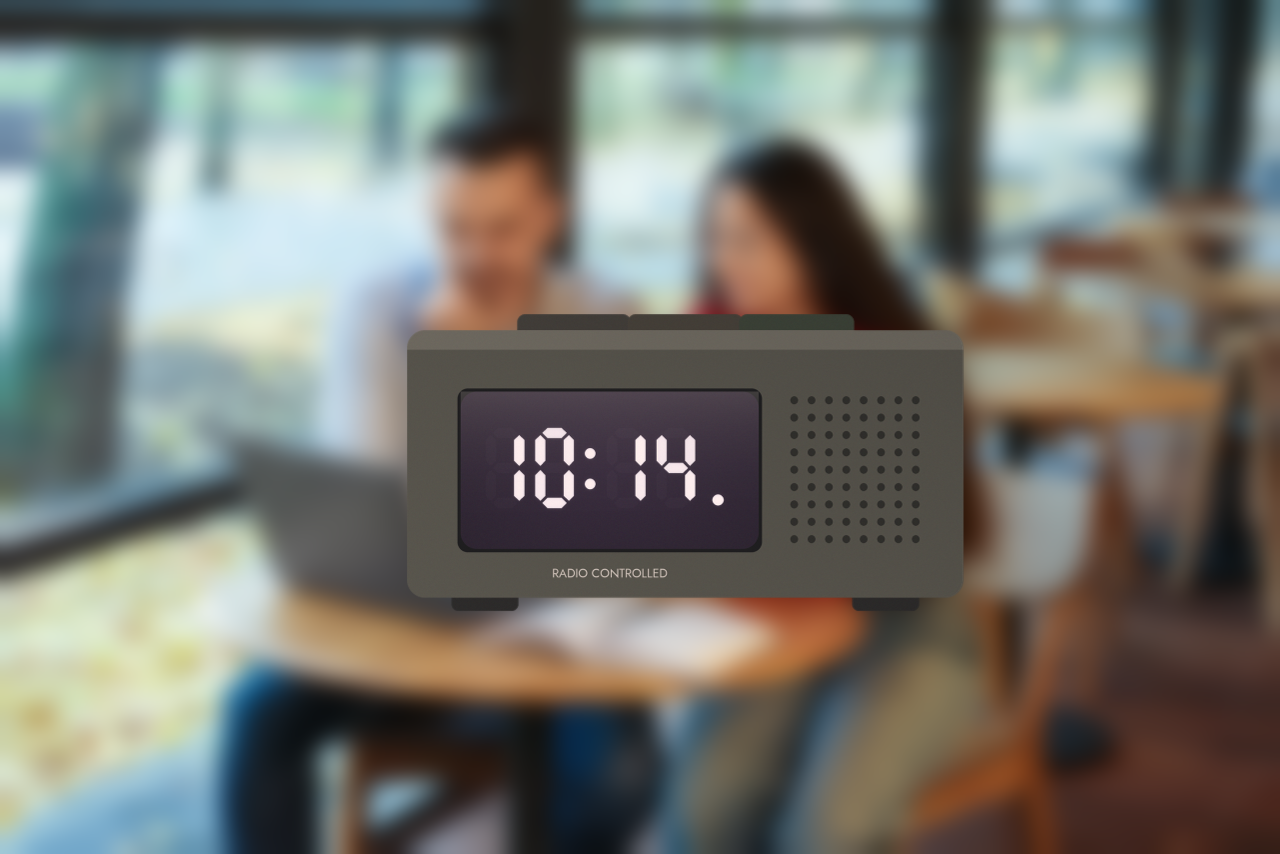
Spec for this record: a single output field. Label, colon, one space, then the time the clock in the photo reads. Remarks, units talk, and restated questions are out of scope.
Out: 10:14
